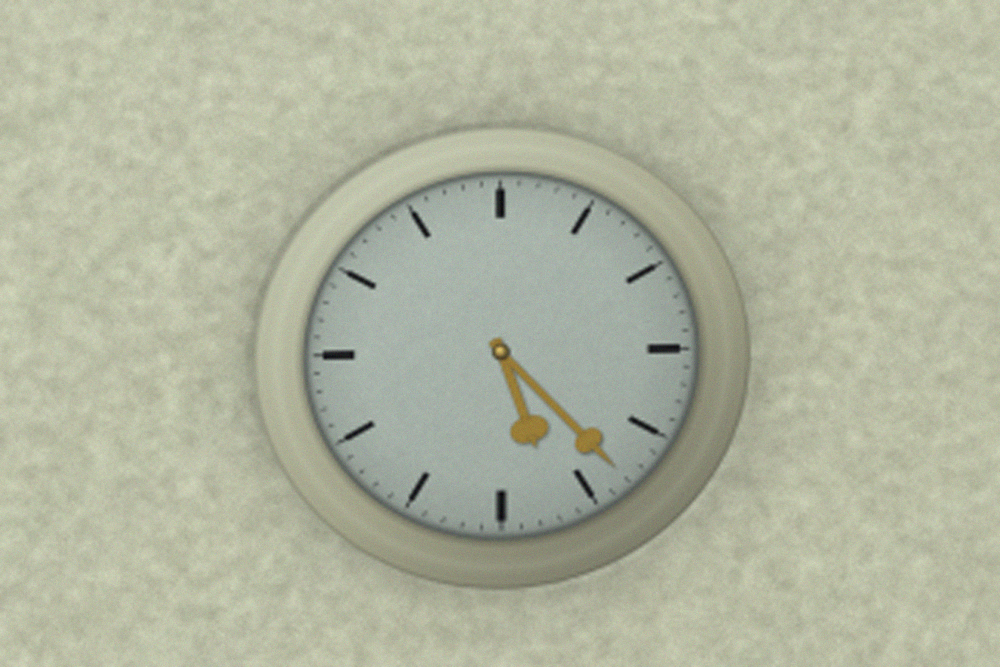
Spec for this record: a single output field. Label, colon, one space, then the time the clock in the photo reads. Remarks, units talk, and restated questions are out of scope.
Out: 5:23
